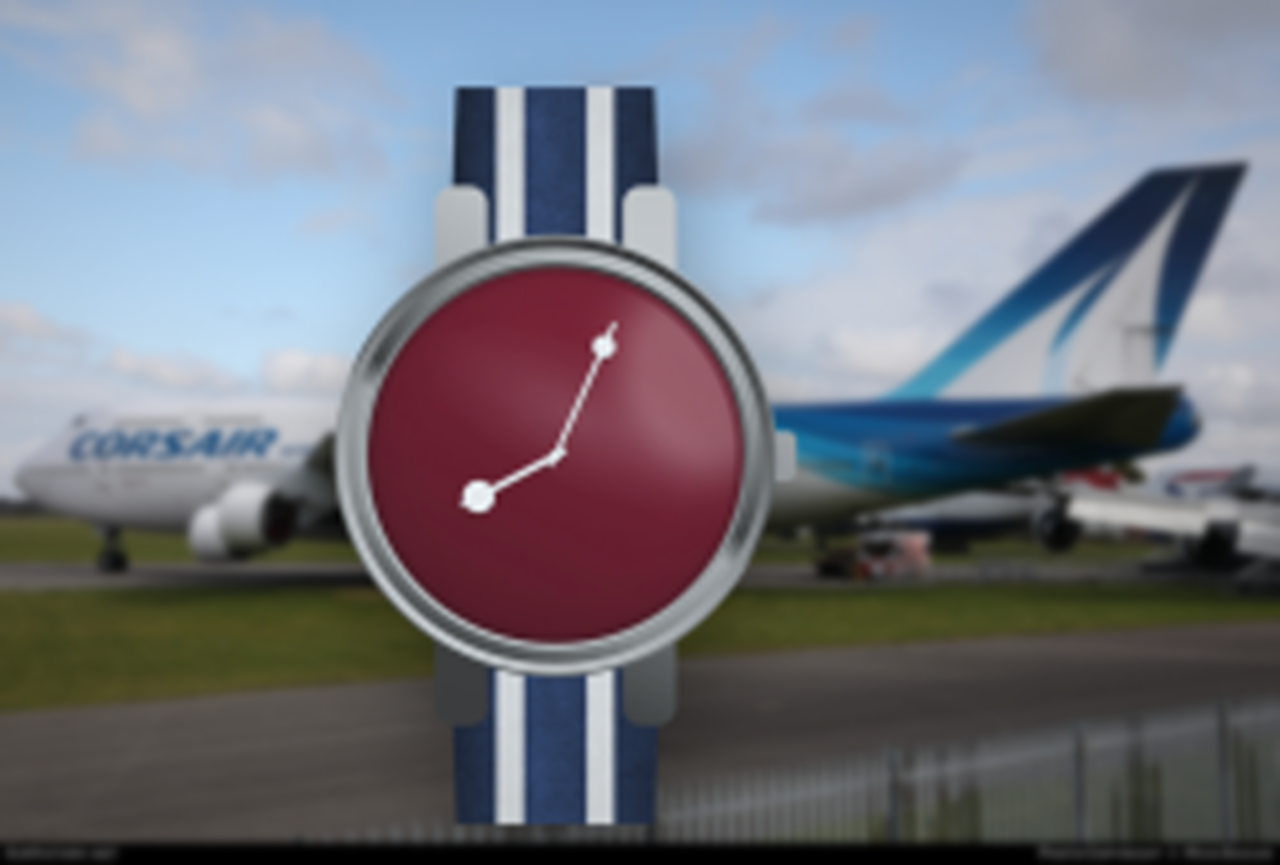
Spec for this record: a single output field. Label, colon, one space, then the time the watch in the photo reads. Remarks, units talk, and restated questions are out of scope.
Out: 8:04
